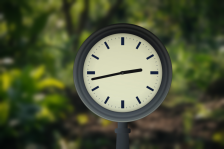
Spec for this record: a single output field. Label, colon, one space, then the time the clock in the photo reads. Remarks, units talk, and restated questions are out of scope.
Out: 2:43
